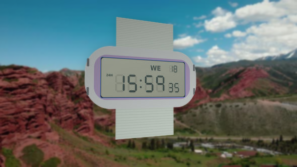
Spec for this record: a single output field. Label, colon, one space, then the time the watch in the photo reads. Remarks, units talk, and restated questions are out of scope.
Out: 15:59:35
